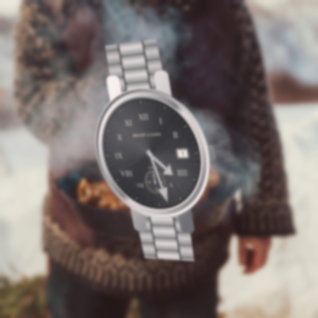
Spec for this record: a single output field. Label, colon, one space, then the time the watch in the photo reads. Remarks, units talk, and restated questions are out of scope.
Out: 4:28
